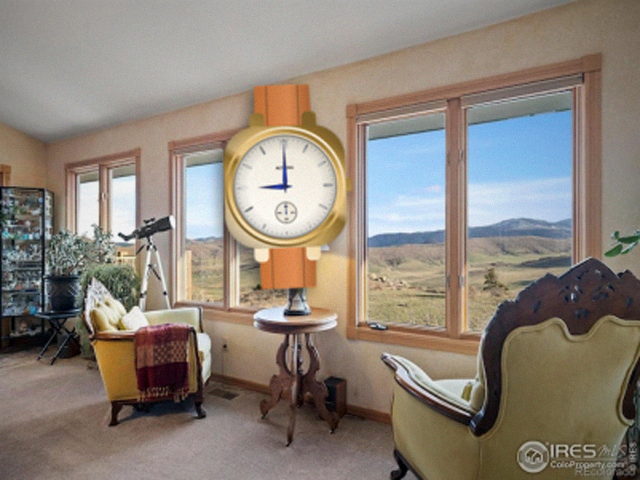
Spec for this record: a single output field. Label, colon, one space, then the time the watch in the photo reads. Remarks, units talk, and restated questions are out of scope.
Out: 9:00
